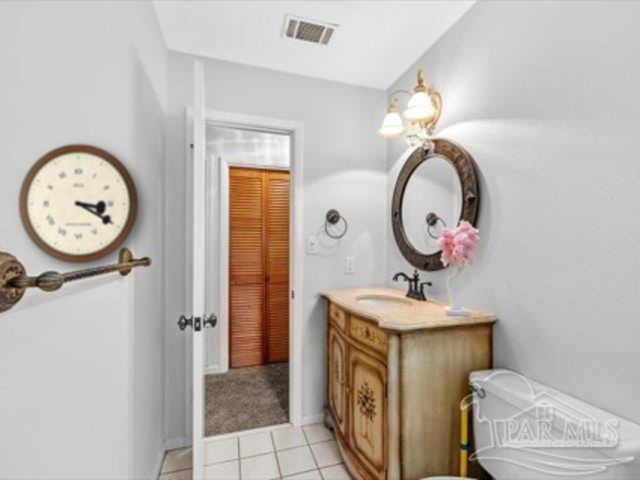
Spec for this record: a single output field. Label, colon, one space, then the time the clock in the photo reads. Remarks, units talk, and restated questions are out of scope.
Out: 3:20
